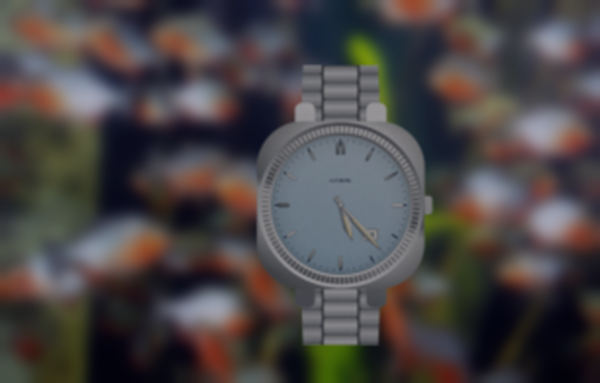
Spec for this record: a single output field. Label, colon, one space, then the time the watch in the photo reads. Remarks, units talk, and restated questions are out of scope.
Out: 5:23
